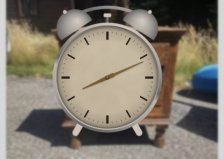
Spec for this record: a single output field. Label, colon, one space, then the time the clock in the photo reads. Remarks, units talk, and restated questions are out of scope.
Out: 8:11
